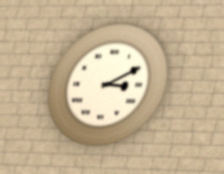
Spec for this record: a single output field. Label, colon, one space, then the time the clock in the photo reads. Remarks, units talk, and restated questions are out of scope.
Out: 3:10
